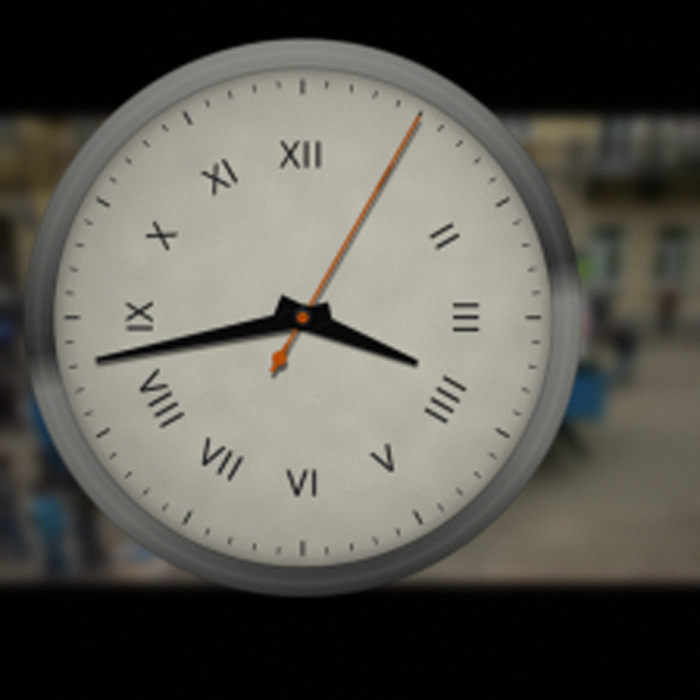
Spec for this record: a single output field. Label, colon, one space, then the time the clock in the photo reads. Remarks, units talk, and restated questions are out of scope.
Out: 3:43:05
